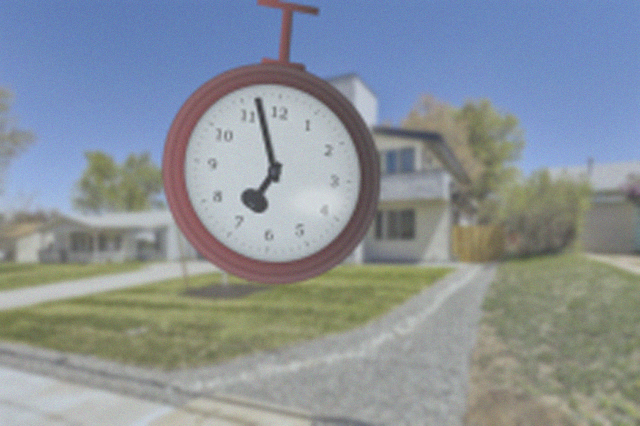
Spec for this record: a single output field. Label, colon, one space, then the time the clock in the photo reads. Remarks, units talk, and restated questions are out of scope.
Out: 6:57
